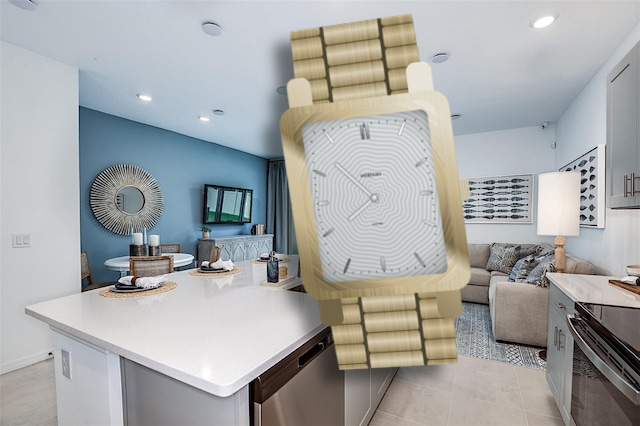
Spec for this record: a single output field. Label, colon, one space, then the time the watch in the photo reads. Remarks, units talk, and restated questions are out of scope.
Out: 7:53
